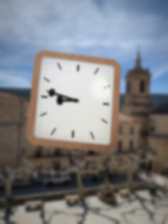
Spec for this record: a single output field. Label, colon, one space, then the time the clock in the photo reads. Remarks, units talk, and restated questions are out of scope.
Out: 8:47
